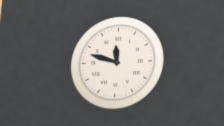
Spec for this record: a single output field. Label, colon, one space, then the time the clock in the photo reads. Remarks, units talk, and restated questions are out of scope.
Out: 11:48
